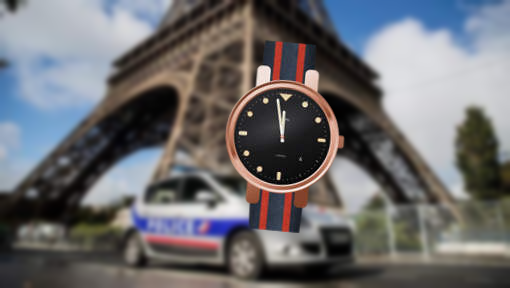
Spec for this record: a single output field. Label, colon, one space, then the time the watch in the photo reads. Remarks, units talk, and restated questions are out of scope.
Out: 11:58
